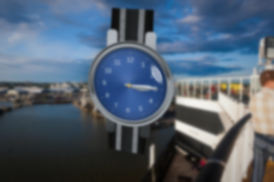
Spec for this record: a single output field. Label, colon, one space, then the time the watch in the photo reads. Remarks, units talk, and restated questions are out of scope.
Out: 3:15
